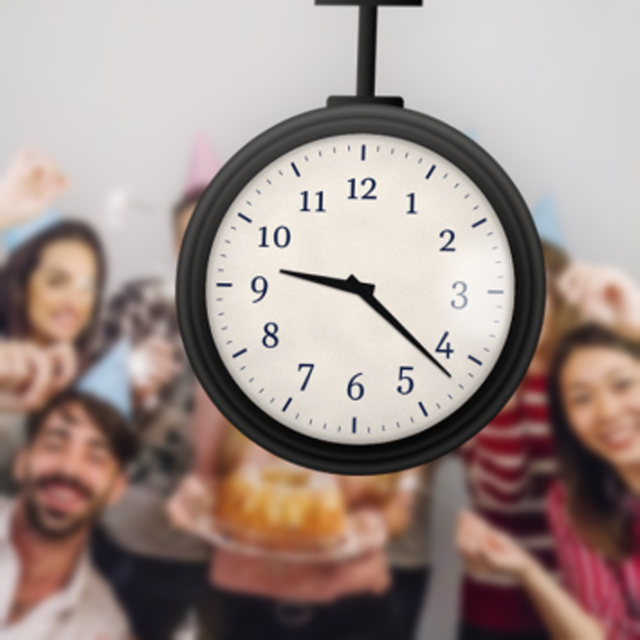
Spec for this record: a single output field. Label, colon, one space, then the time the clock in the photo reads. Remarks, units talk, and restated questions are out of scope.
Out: 9:22
